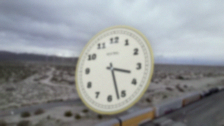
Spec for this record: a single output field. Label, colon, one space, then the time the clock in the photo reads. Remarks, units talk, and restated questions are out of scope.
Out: 3:27
